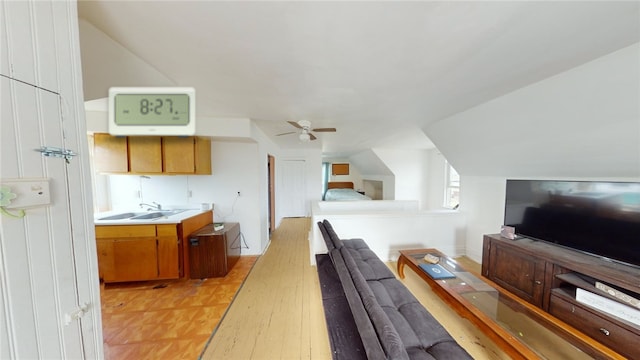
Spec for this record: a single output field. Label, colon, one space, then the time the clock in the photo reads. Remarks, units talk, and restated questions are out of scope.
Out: 8:27
